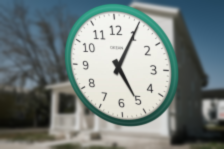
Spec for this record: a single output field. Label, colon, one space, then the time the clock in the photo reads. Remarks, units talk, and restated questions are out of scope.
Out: 5:05
